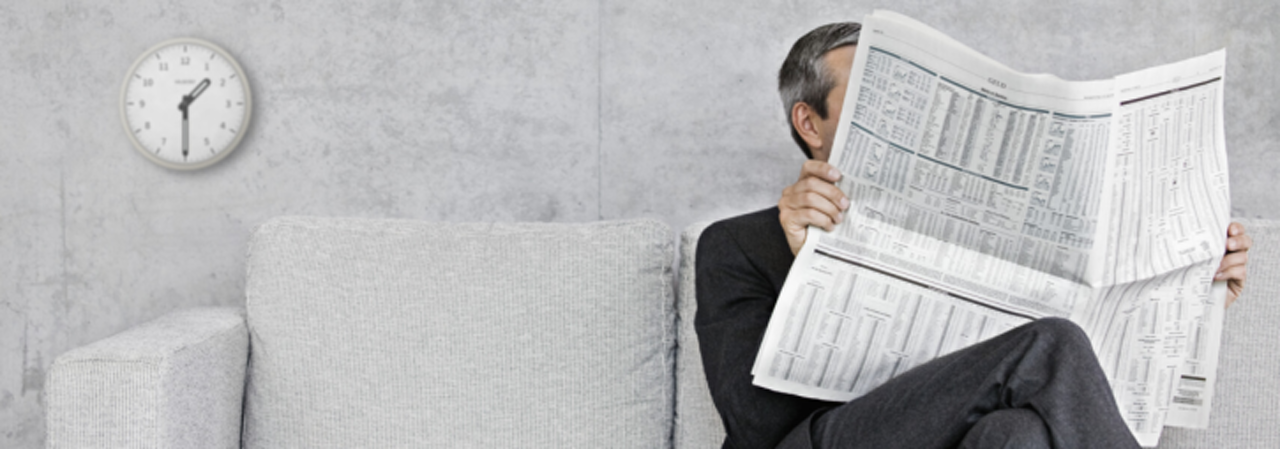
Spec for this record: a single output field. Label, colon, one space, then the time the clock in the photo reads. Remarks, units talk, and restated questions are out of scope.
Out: 1:30
